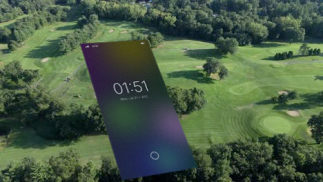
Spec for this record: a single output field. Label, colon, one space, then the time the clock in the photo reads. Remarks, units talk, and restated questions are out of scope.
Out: 1:51
